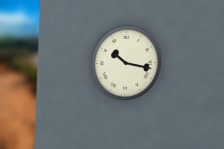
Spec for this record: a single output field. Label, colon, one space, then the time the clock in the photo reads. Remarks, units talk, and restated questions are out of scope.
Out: 10:17
